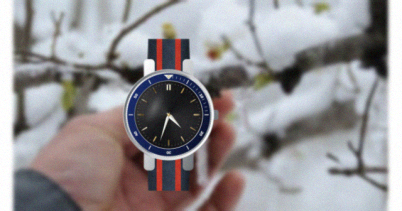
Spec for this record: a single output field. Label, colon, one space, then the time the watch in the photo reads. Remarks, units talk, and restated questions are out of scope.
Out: 4:33
